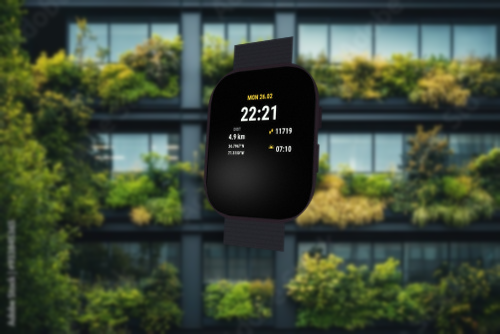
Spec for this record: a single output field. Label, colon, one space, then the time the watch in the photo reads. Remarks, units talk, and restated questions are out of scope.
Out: 22:21
